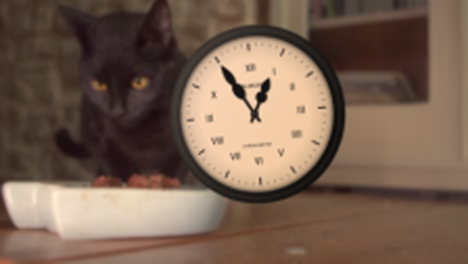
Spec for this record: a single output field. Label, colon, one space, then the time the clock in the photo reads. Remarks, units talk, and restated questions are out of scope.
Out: 12:55
